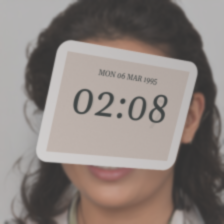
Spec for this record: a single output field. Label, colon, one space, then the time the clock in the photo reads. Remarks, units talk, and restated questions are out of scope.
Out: 2:08
